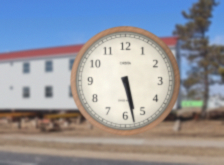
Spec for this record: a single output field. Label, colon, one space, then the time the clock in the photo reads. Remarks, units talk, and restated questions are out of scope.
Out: 5:28
